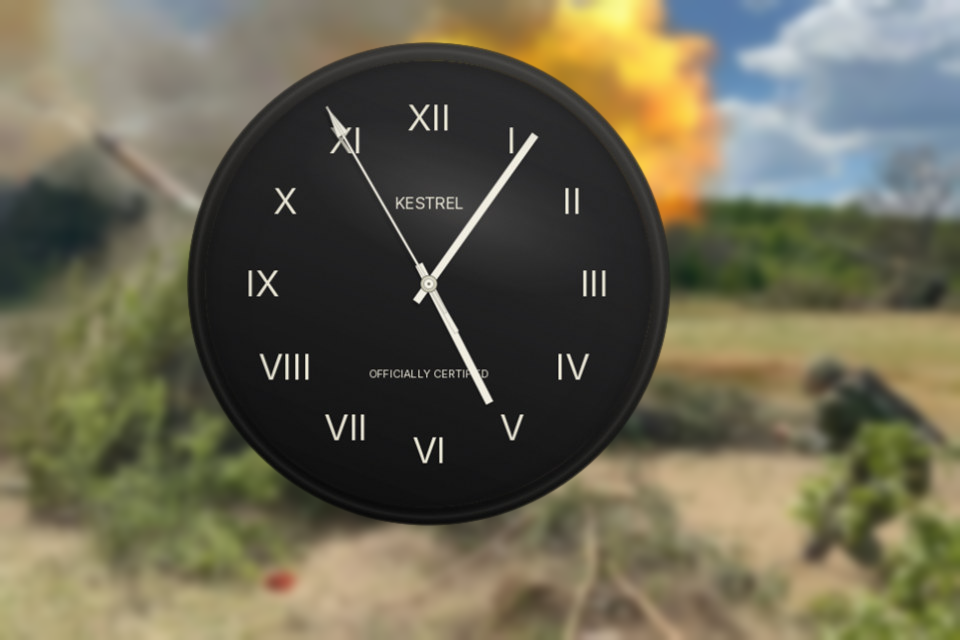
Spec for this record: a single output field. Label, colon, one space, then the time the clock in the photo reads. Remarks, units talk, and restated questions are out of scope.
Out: 5:05:55
